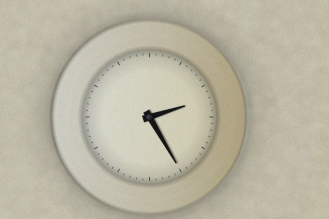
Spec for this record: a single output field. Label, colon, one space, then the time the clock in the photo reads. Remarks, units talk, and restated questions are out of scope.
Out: 2:25
